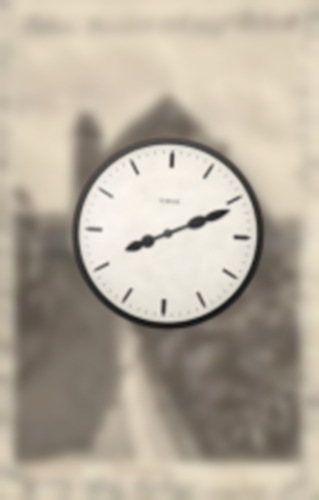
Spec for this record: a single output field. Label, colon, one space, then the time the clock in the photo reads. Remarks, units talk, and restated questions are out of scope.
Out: 8:11
